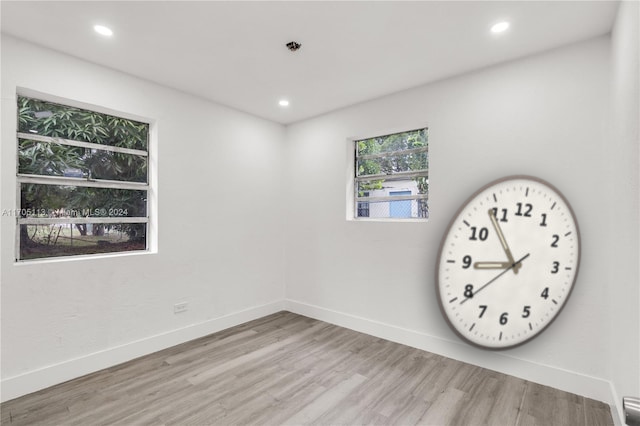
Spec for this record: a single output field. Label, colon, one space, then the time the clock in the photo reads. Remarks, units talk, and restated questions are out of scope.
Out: 8:53:39
